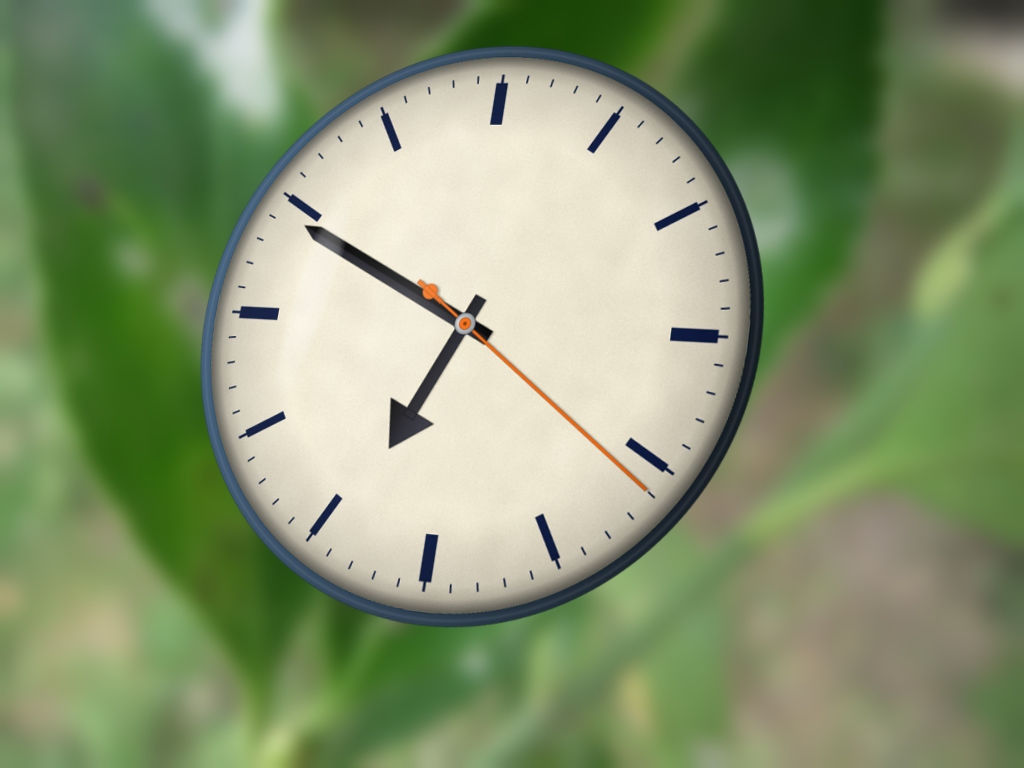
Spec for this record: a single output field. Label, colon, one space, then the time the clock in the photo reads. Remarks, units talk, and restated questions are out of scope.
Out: 6:49:21
